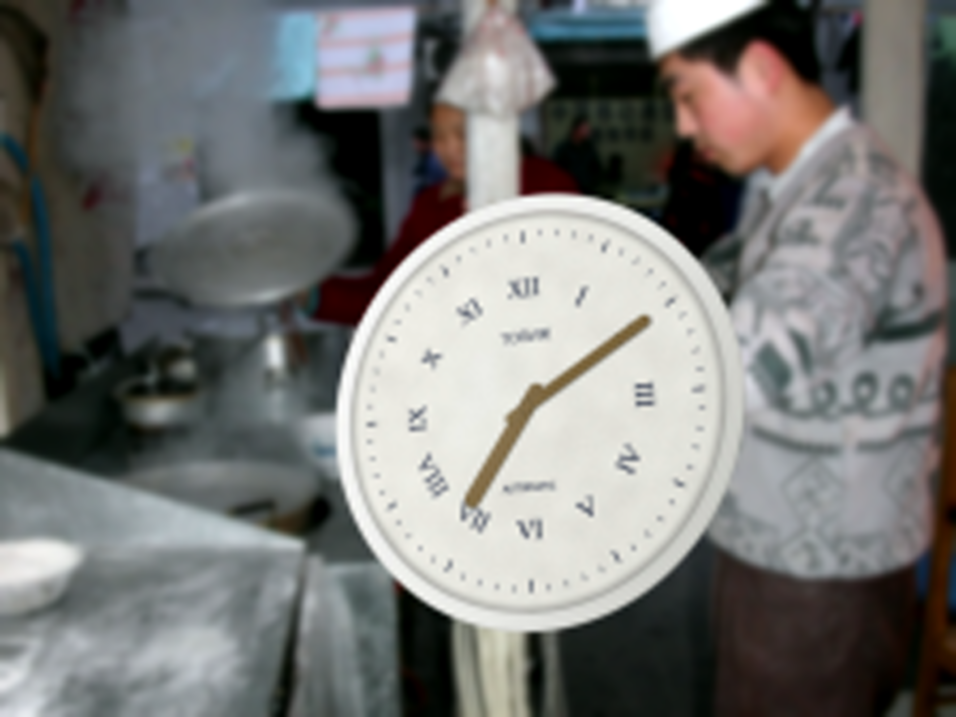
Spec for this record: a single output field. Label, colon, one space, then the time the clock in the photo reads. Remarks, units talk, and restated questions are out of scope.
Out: 7:10
